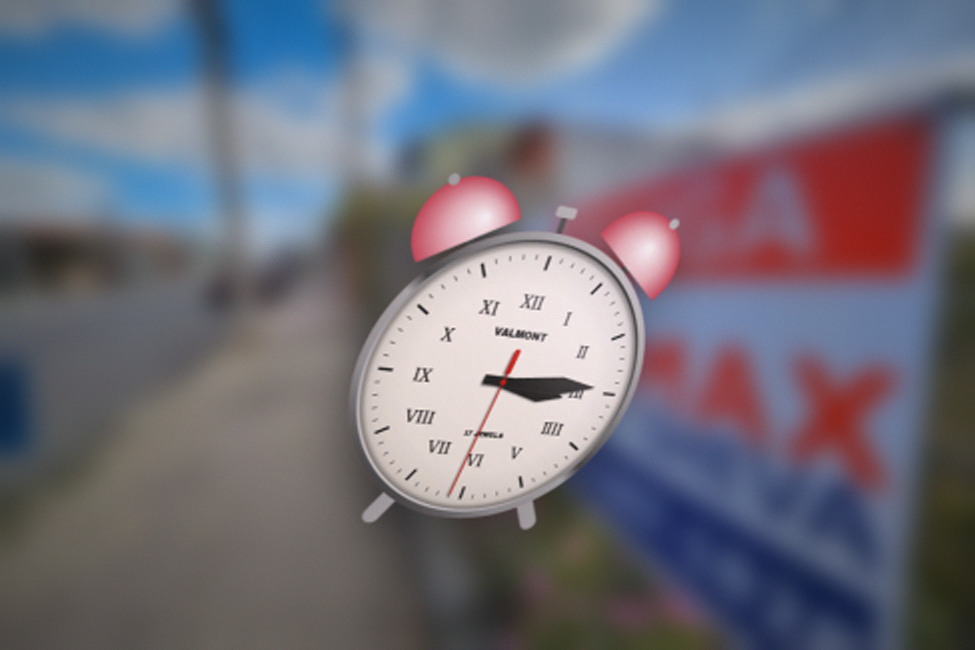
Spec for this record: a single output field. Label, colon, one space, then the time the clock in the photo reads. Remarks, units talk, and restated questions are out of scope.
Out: 3:14:31
